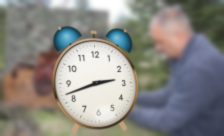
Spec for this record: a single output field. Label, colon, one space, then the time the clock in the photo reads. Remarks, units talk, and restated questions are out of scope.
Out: 2:42
